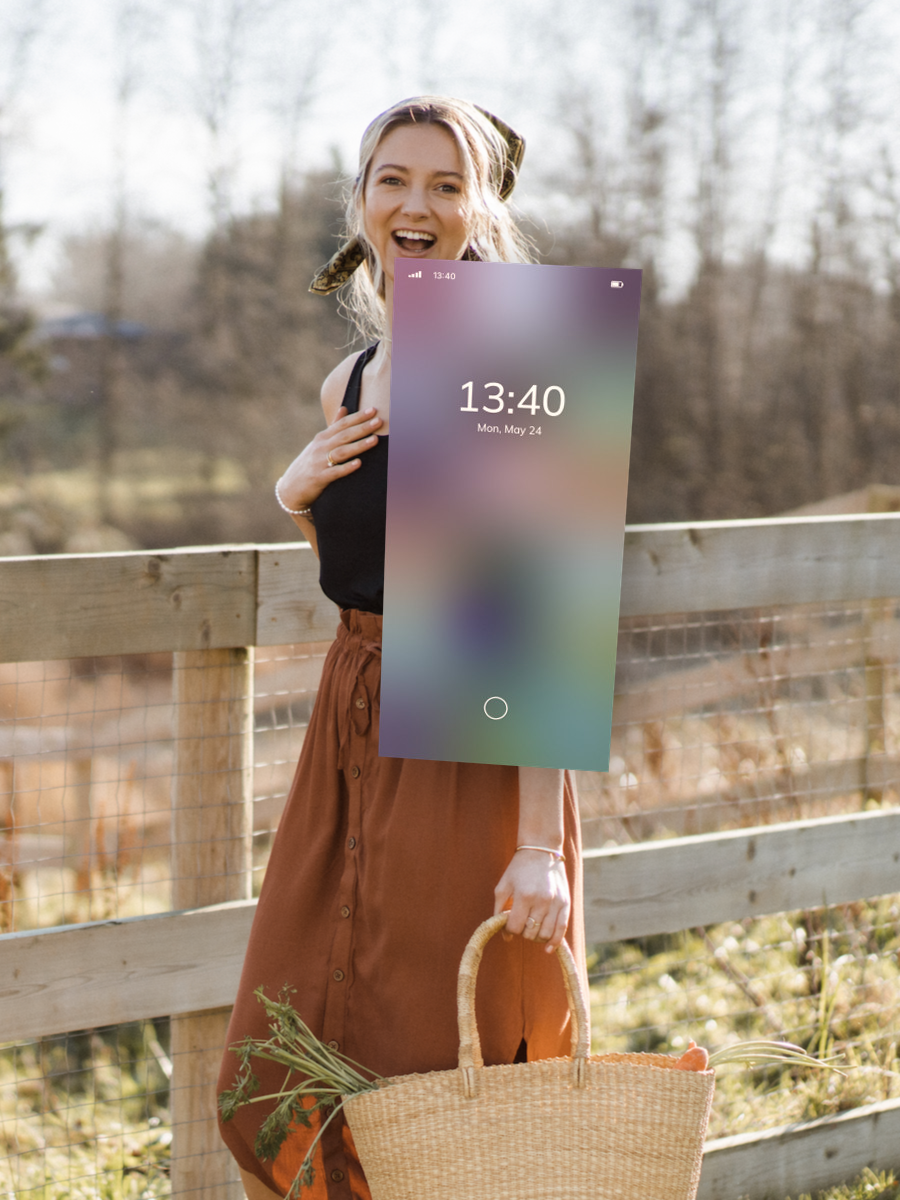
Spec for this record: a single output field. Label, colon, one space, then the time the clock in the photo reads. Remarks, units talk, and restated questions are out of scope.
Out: 13:40
